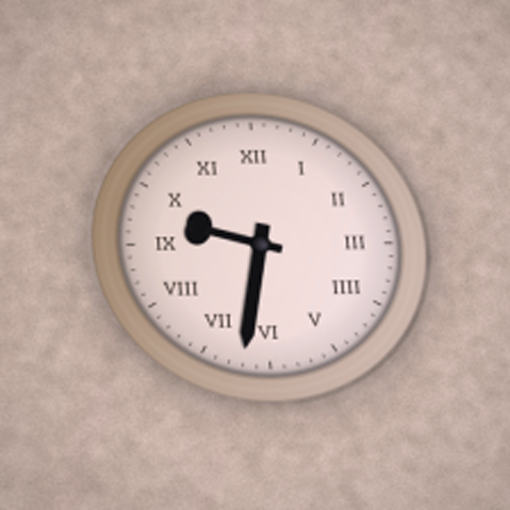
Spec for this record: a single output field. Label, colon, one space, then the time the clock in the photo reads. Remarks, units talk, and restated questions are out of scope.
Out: 9:32
